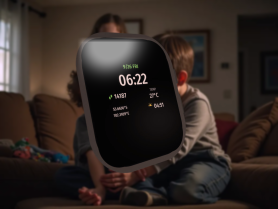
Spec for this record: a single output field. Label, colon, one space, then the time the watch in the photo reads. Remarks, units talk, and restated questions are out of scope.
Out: 6:22
